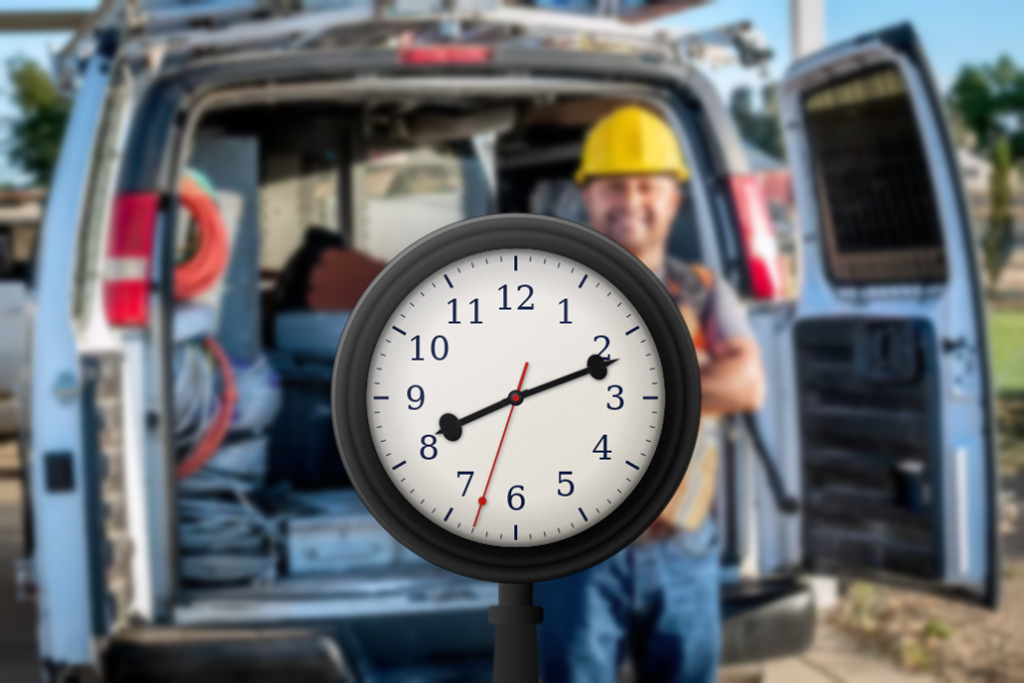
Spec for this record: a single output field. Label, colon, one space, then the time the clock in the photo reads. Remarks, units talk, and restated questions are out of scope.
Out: 8:11:33
